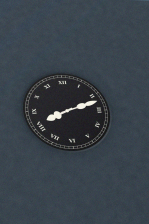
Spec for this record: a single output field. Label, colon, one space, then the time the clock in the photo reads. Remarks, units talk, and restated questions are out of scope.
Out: 8:12
